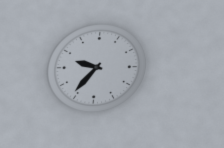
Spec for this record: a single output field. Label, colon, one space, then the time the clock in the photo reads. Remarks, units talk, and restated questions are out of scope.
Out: 9:36
